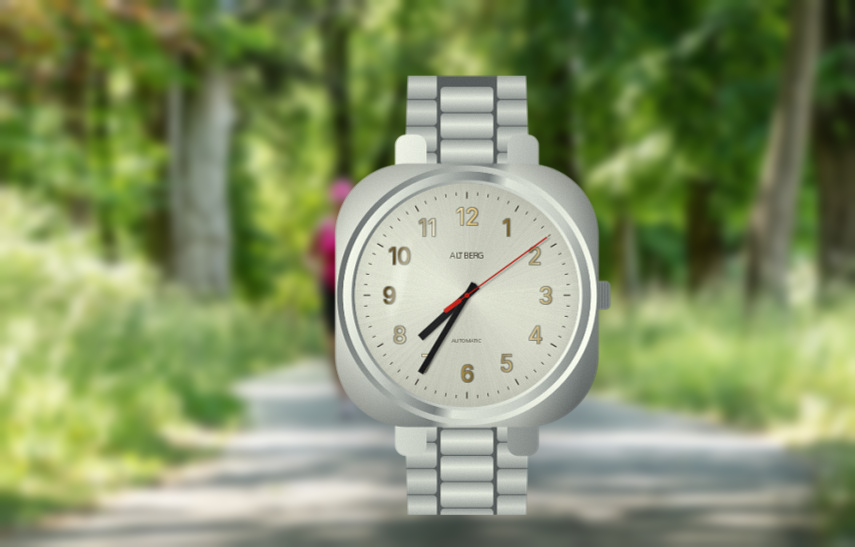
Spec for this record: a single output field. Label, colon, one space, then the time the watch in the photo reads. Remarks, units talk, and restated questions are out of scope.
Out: 7:35:09
